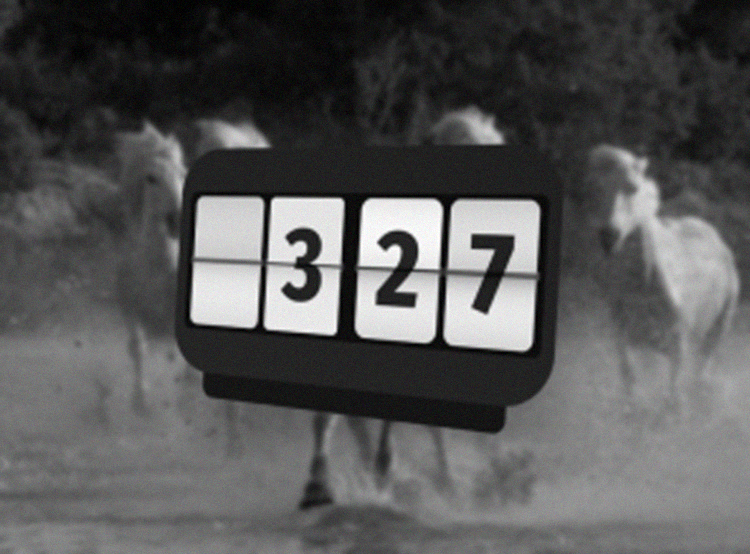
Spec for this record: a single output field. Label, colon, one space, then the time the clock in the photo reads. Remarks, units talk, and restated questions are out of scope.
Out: 3:27
